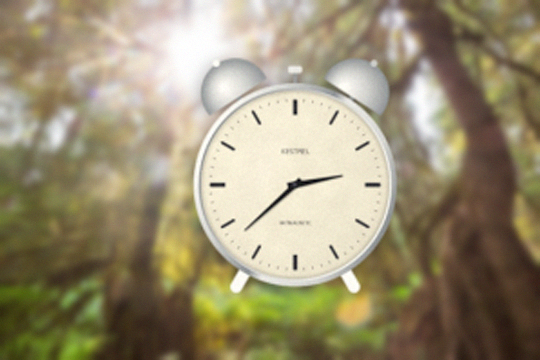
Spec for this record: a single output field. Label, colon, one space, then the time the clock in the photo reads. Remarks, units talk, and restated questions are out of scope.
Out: 2:38
